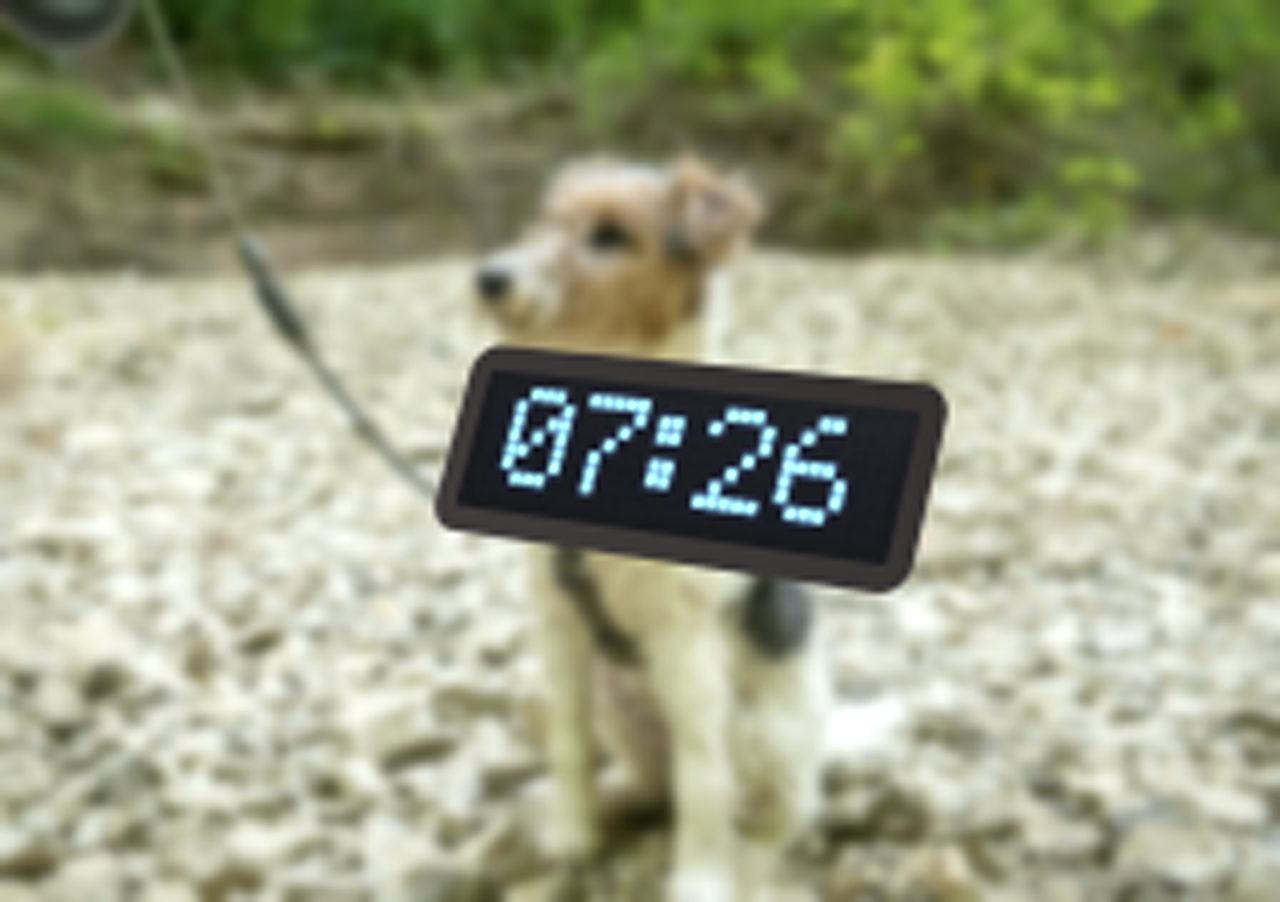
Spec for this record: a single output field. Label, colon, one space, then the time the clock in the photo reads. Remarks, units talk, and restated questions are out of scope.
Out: 7:26
